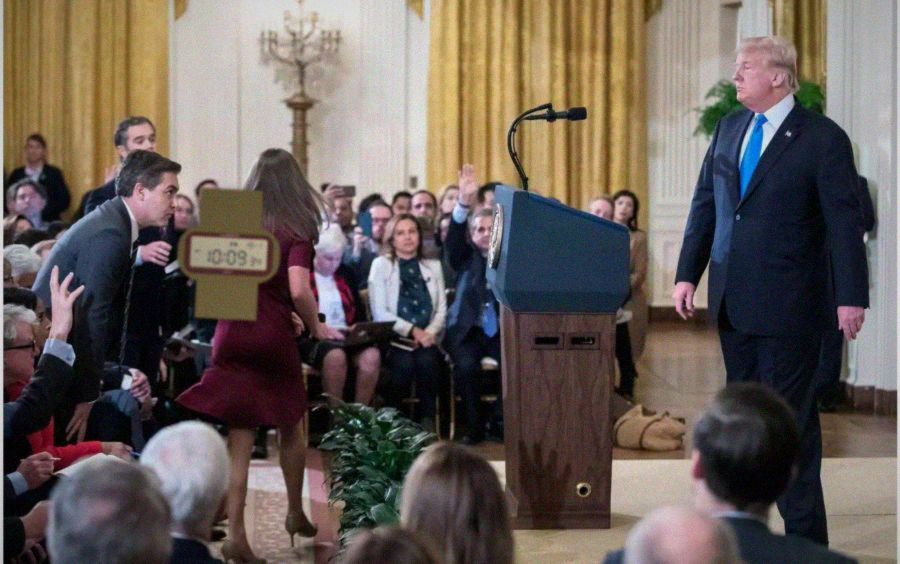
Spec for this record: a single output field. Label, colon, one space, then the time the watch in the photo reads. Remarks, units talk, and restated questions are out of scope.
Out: 10:09
